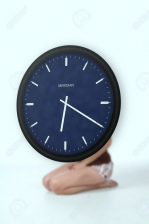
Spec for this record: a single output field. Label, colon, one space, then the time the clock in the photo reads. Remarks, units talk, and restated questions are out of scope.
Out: 6:20
